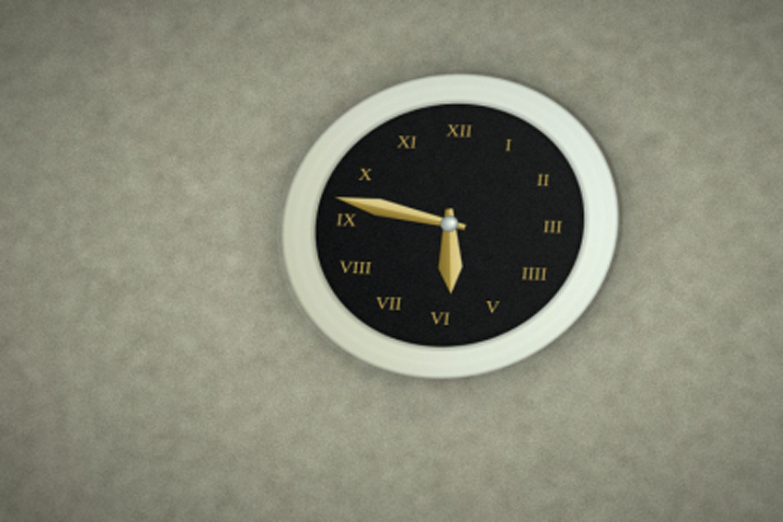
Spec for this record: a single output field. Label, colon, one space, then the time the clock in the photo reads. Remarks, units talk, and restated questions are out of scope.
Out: 5:47
